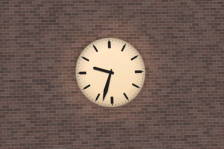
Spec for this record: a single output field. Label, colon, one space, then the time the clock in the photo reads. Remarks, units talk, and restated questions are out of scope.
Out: 9:33
